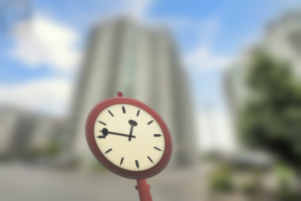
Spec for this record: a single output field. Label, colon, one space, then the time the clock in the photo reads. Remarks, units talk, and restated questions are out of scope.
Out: 12:47
